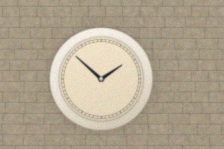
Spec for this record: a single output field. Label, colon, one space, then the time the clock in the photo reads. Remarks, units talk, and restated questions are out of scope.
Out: 1:52
